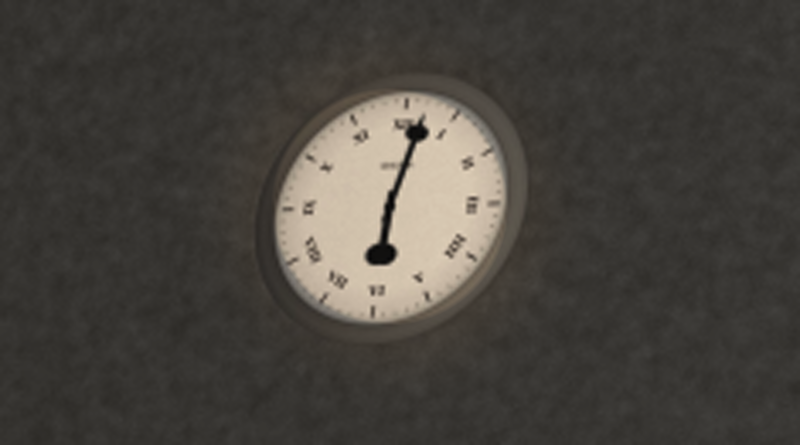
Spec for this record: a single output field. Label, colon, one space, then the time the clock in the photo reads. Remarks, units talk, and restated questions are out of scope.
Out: 6:02
